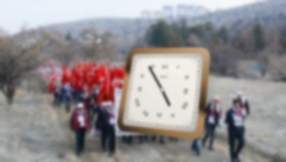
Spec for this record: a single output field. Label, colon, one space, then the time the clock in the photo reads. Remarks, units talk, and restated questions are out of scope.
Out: 4:54
